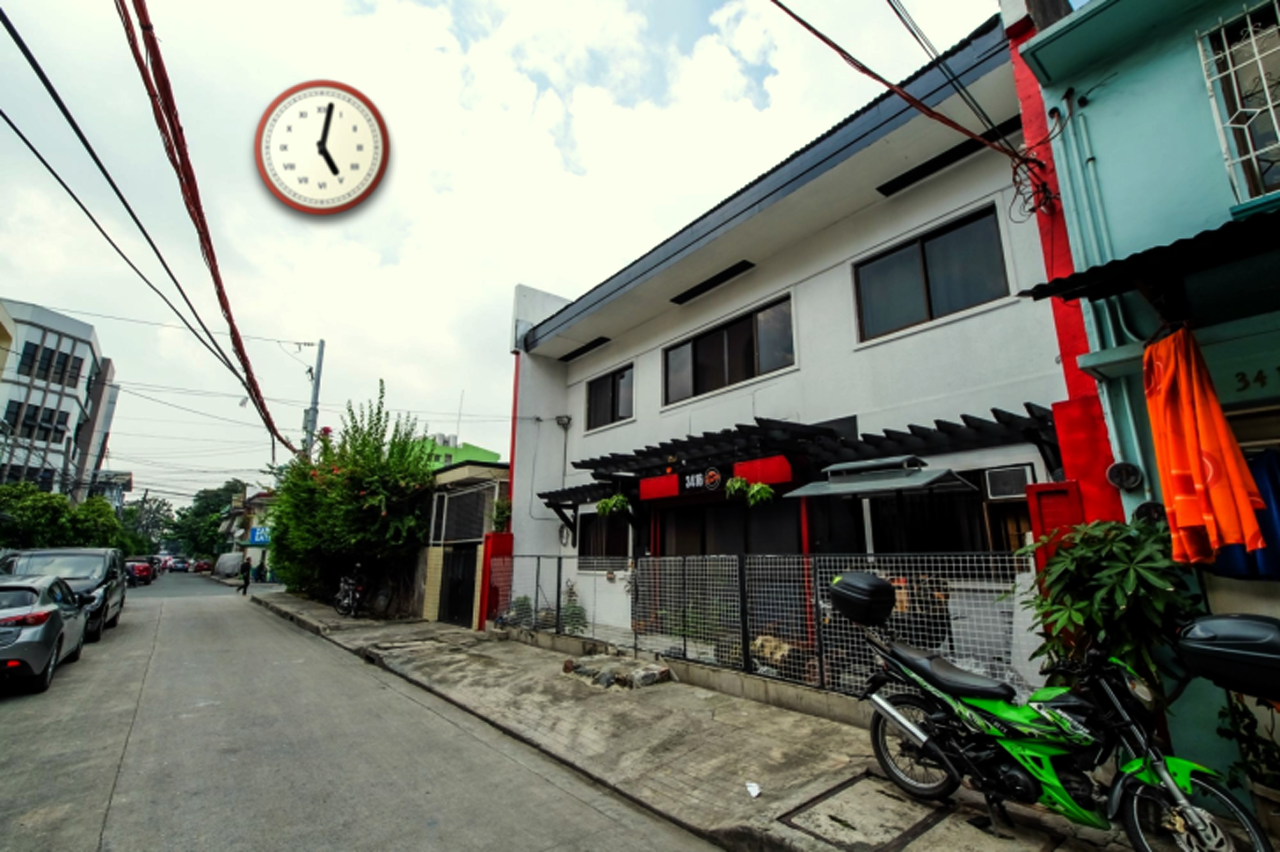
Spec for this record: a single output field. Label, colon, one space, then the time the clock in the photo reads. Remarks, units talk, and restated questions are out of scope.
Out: 5:02
